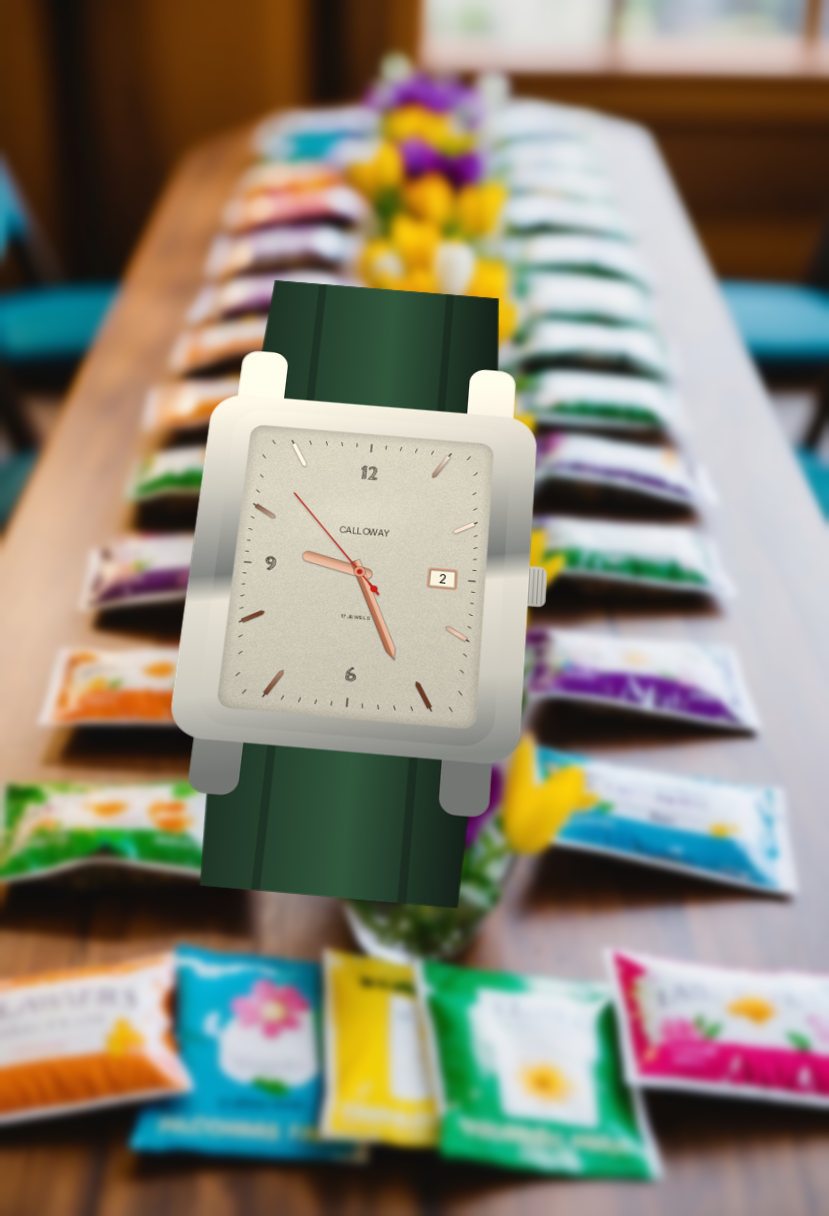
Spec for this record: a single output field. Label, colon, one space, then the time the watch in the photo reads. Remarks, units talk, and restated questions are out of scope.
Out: 9:25:53
